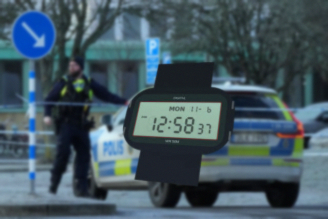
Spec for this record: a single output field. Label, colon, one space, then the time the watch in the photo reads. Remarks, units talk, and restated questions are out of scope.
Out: 12:58:37
